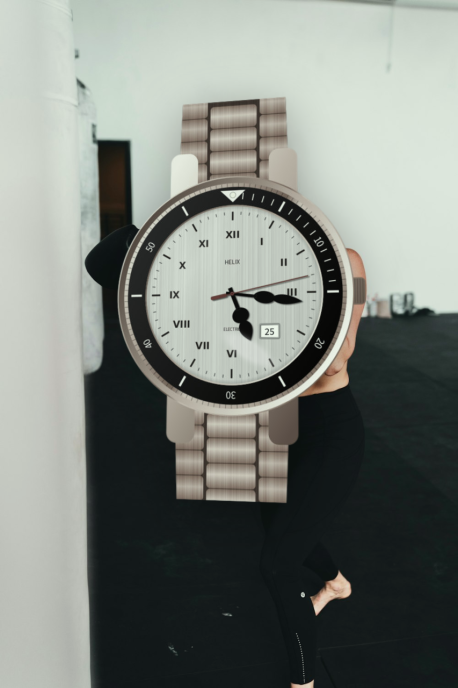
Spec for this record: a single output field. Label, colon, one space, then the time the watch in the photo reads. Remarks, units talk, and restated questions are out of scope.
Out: 5:16:13
